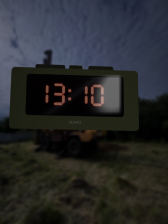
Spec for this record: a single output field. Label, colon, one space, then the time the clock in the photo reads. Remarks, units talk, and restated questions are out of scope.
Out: 13:10
